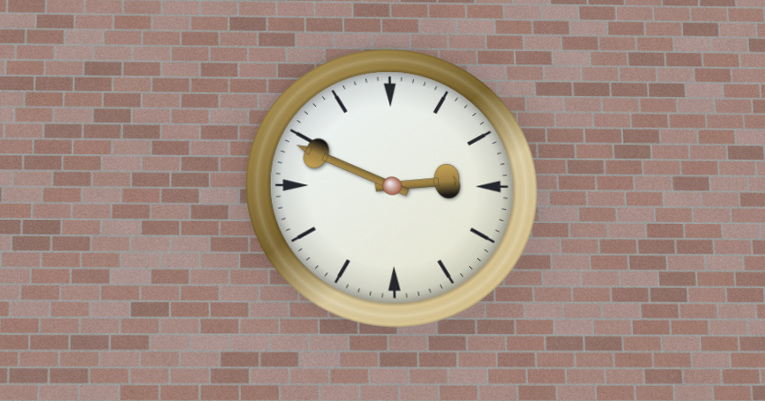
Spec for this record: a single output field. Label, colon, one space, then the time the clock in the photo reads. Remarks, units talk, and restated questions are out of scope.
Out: 2:49
